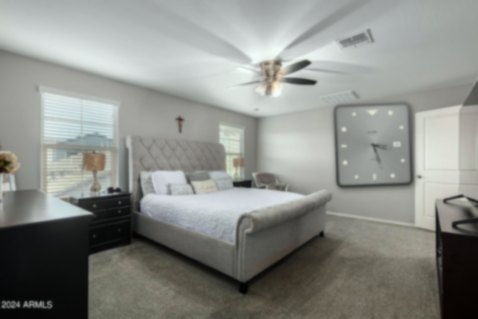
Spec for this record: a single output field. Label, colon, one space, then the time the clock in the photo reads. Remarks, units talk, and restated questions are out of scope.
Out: 3:27
